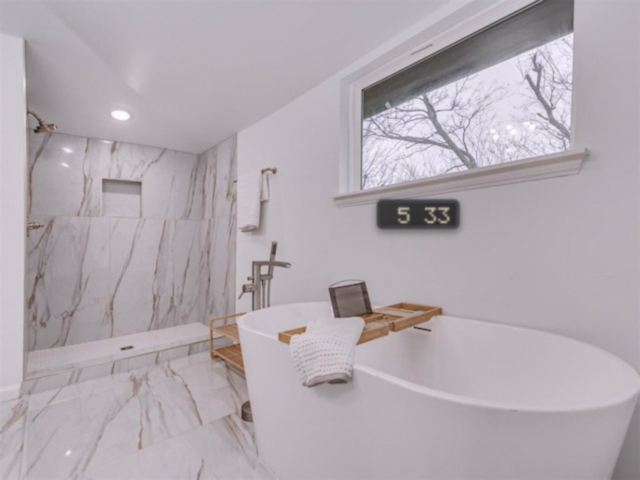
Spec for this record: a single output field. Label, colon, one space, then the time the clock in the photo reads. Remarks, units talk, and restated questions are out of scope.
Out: 5:33
